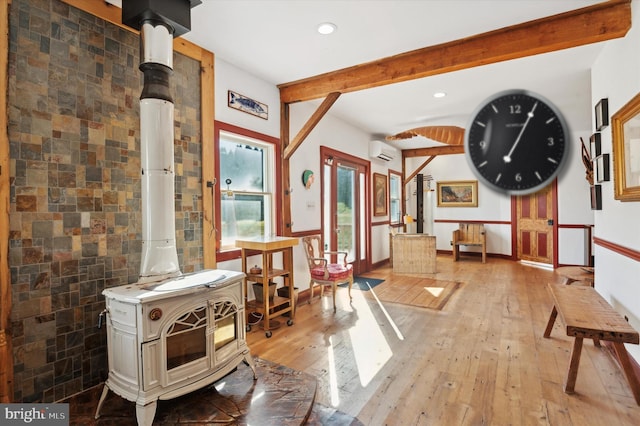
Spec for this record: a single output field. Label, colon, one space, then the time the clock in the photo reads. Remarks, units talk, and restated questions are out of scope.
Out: 7:05
